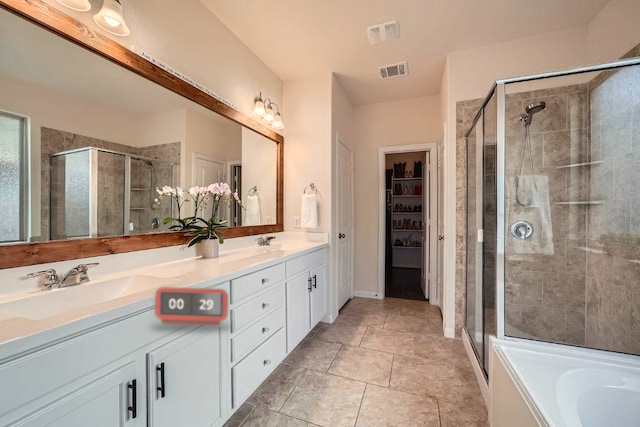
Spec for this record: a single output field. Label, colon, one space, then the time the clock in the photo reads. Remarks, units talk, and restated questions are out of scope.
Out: 0:29
